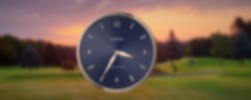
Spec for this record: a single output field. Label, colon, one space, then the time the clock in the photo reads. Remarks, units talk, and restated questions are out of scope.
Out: 3:35
